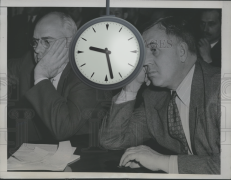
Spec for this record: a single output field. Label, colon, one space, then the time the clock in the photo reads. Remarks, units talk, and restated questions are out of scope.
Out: 9:28
